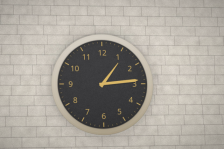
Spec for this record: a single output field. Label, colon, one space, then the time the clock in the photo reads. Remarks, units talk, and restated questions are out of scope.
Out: 1:14
